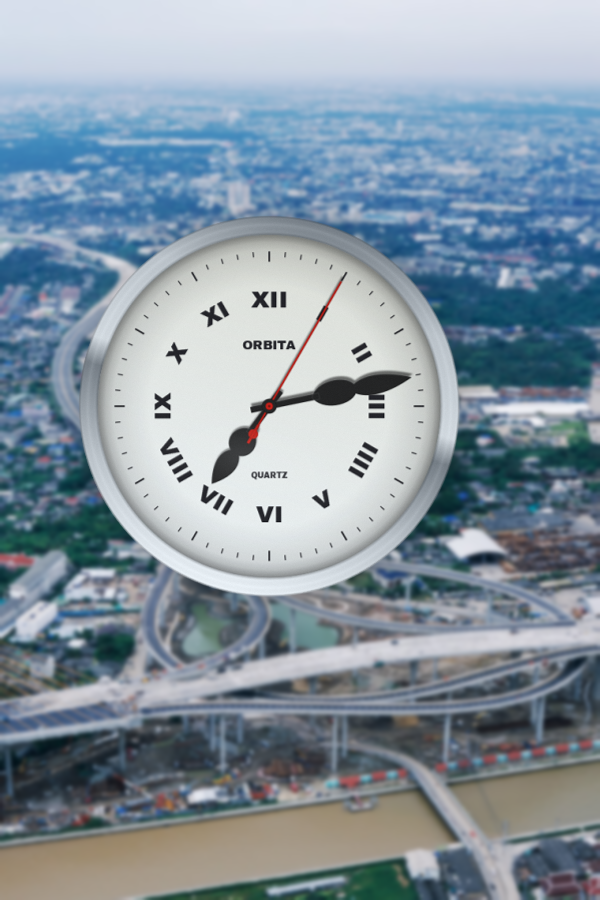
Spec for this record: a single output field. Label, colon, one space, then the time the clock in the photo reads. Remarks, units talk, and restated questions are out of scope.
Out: 7:13:05
